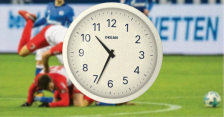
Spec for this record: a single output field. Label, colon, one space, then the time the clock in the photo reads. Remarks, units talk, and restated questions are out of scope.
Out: 10:34
